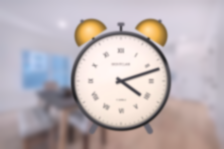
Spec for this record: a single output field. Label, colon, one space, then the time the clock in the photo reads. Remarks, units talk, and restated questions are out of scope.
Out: 4:12
